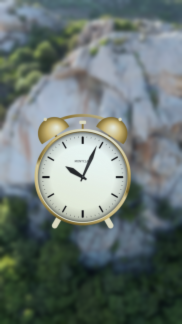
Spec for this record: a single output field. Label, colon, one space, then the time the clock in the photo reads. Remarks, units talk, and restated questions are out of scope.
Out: 10:04
